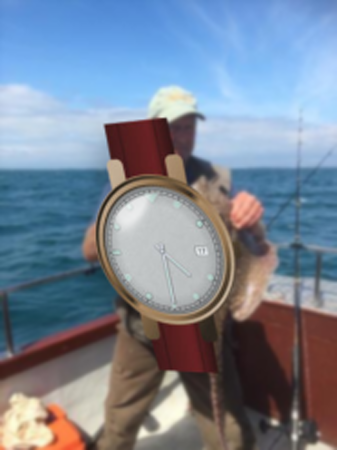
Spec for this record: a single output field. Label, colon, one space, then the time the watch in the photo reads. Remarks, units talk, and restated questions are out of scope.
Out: 4:30
